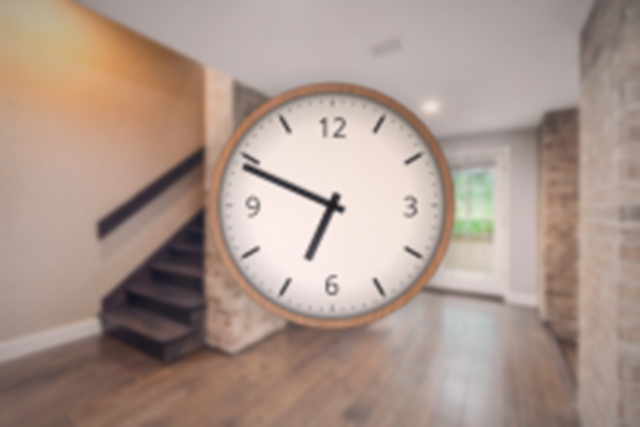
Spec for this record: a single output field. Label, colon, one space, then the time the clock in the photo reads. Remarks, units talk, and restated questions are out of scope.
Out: 6:49
